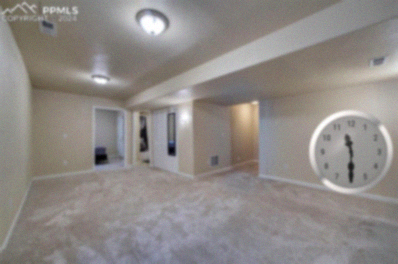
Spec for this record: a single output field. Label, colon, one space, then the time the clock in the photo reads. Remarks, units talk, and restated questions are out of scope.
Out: 11:30
